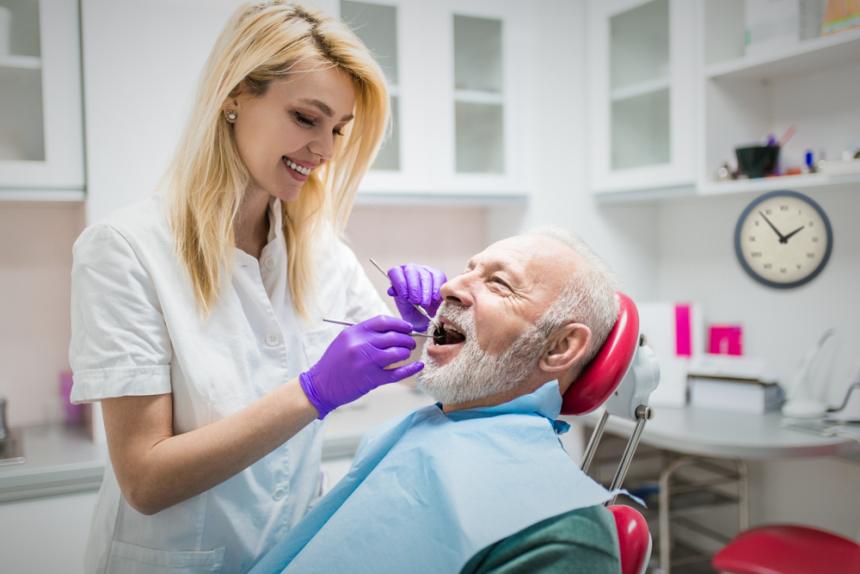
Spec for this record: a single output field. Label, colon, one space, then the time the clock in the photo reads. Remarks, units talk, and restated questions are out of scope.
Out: 1:53
